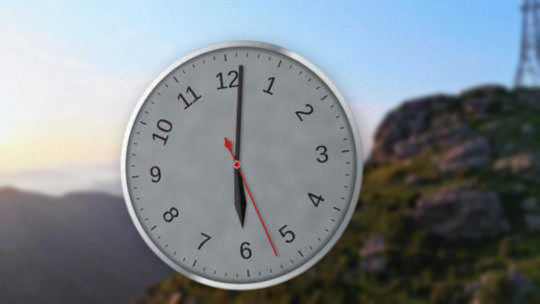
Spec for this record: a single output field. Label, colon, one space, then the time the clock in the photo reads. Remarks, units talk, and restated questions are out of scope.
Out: 6:01:27
